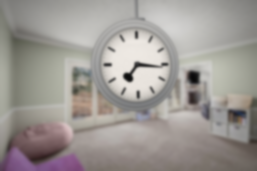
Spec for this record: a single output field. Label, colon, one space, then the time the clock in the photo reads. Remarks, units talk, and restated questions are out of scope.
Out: 7:16
